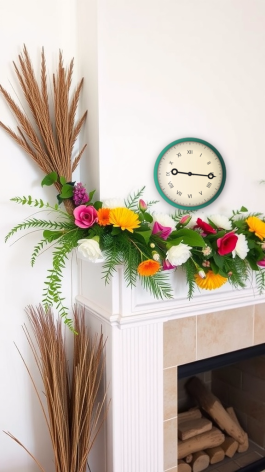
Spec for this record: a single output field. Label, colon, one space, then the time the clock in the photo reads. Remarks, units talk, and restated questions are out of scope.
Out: 9:16
